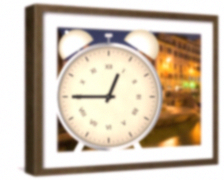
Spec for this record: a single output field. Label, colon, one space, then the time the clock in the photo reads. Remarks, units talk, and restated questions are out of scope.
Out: 12:45
